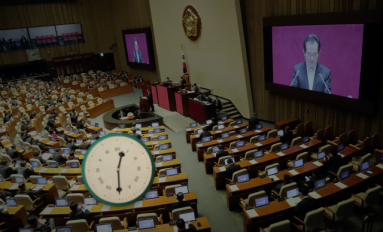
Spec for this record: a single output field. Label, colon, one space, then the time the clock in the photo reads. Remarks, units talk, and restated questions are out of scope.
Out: 12:30
